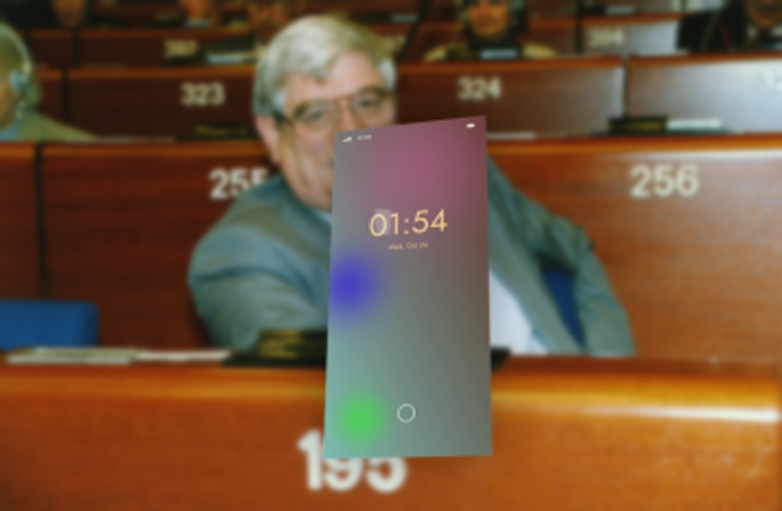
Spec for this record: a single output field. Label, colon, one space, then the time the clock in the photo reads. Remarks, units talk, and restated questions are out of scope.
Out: 1:54
